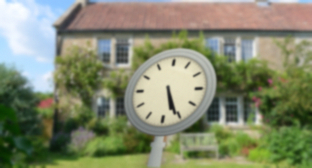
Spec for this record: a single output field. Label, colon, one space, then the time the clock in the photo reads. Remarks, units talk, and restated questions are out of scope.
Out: 5:26
